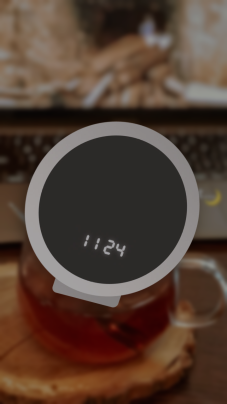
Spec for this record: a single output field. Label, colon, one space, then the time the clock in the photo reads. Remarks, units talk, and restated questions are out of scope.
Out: 11:24
